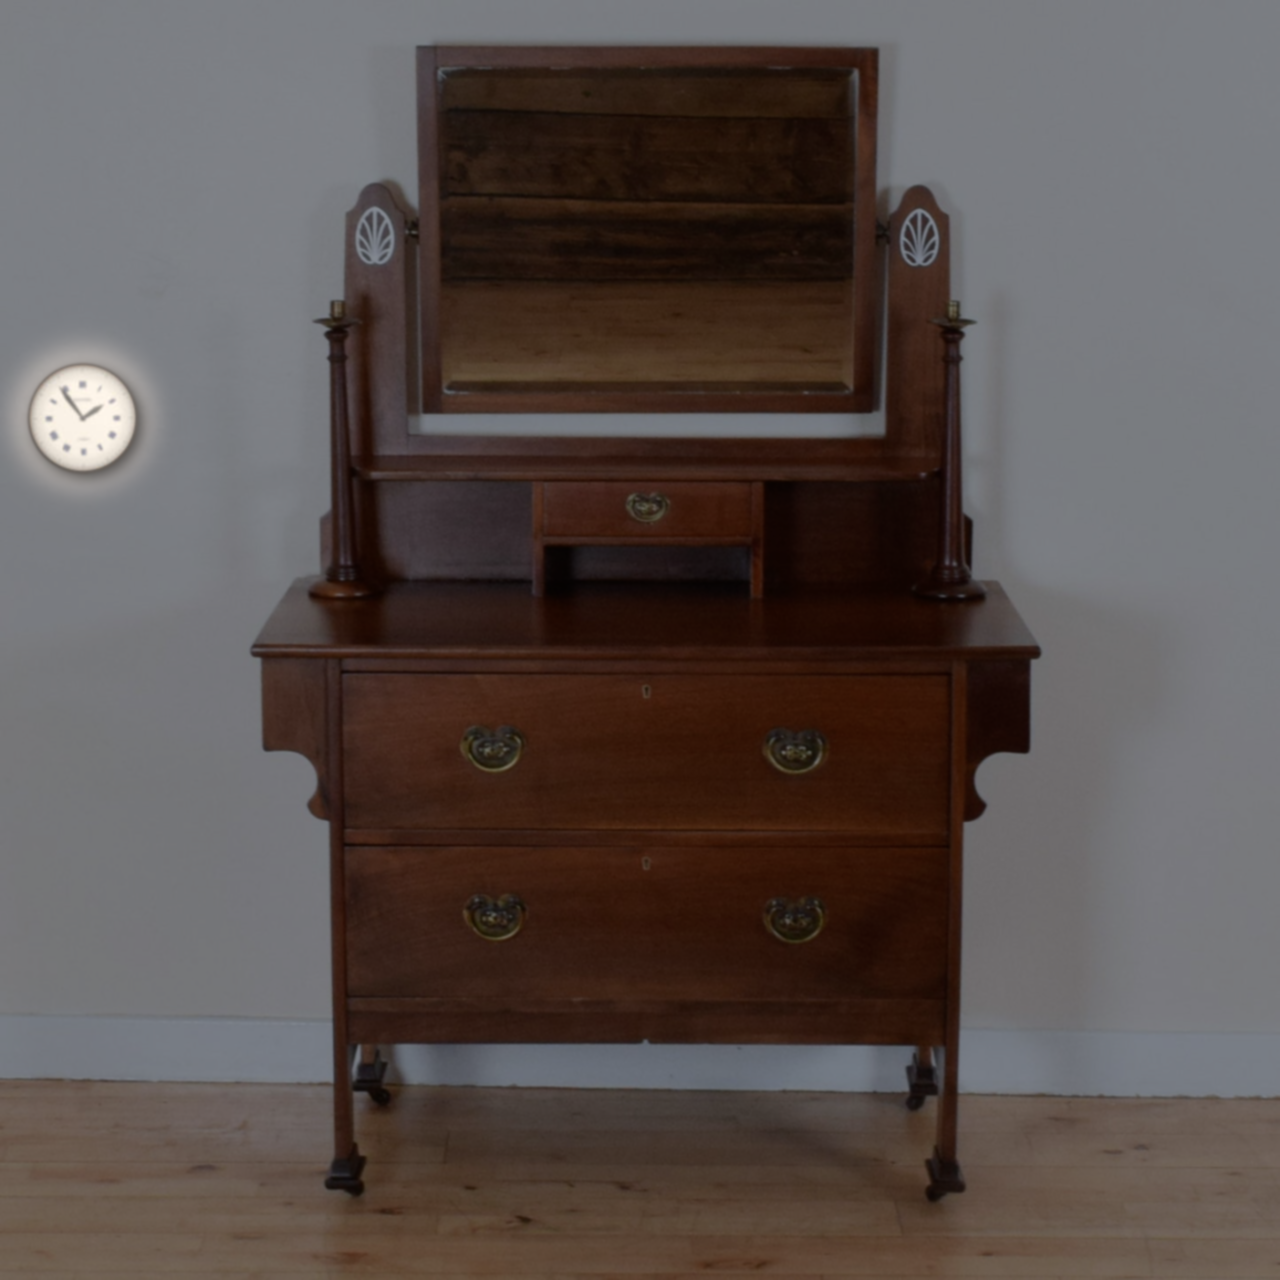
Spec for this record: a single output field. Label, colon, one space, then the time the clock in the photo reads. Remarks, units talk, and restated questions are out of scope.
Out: 1:54
